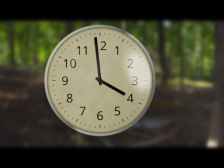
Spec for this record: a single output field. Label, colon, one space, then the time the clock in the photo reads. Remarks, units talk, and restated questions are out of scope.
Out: 3:59
